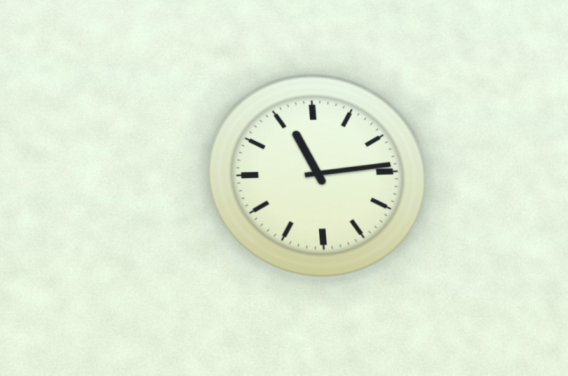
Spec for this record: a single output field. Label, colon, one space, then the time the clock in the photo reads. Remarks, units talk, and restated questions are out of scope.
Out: 11:14
